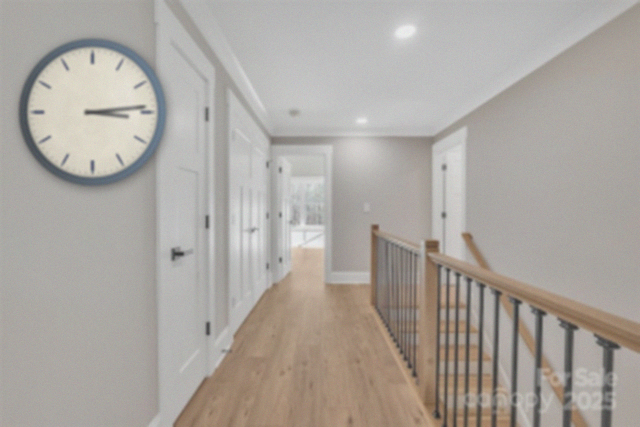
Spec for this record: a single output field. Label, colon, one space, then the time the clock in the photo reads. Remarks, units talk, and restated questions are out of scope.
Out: 3:14
